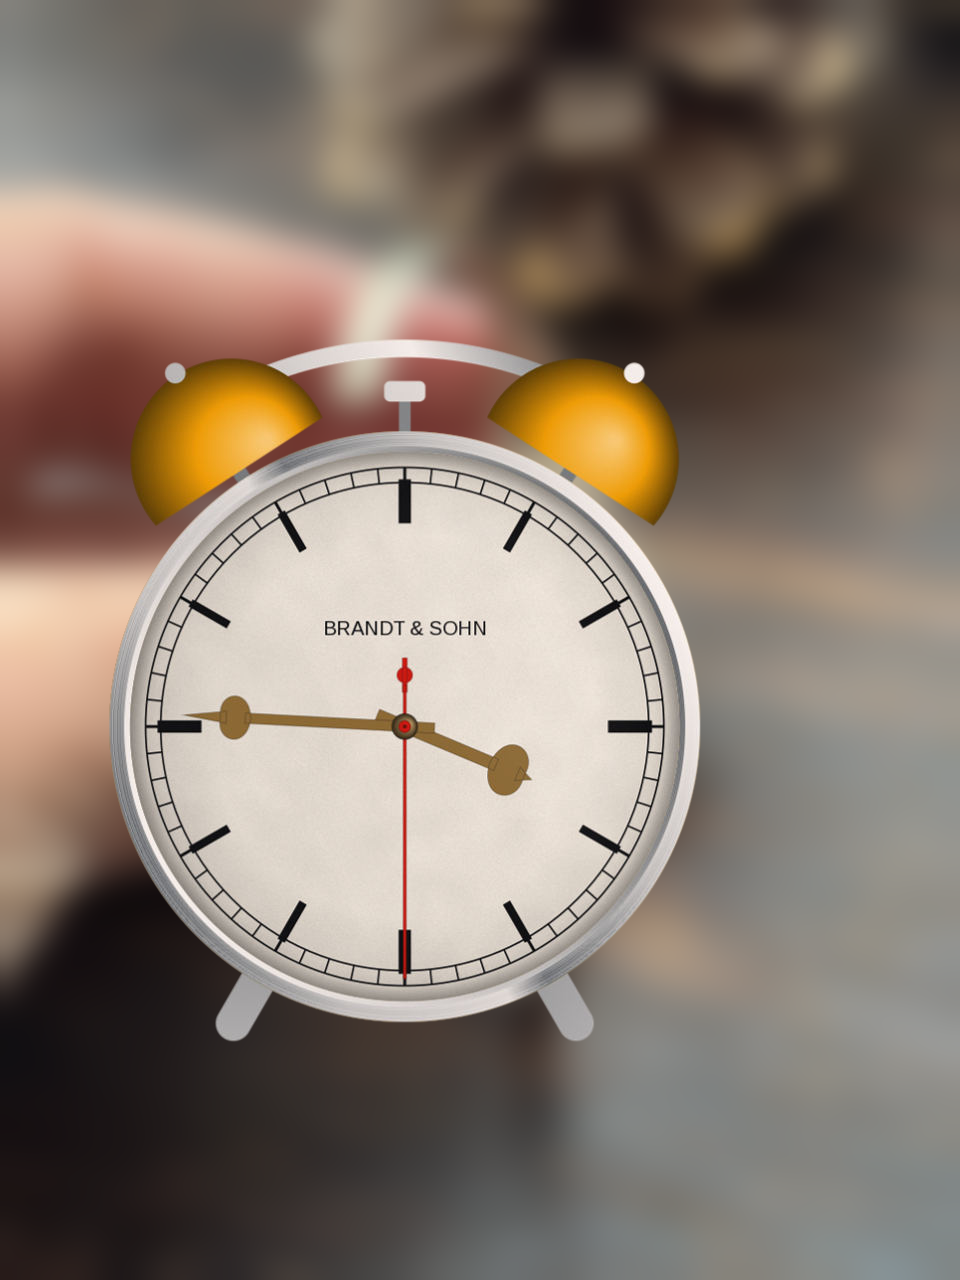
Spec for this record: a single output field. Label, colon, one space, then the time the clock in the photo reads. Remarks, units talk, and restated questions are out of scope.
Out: 3:45:30
